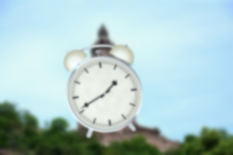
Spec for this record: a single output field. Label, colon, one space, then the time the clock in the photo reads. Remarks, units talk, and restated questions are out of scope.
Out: 1:41
